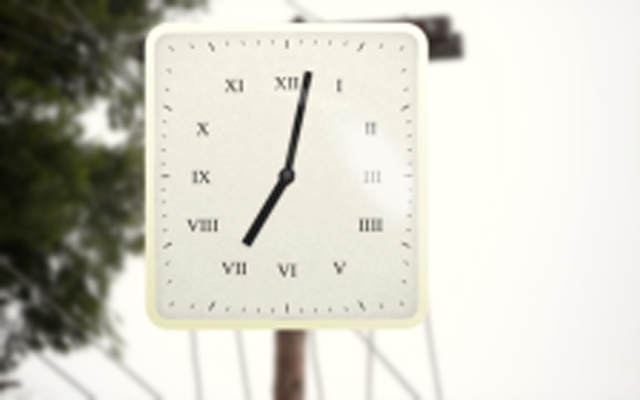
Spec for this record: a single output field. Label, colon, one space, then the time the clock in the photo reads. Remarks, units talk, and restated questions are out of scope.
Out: 7:02
